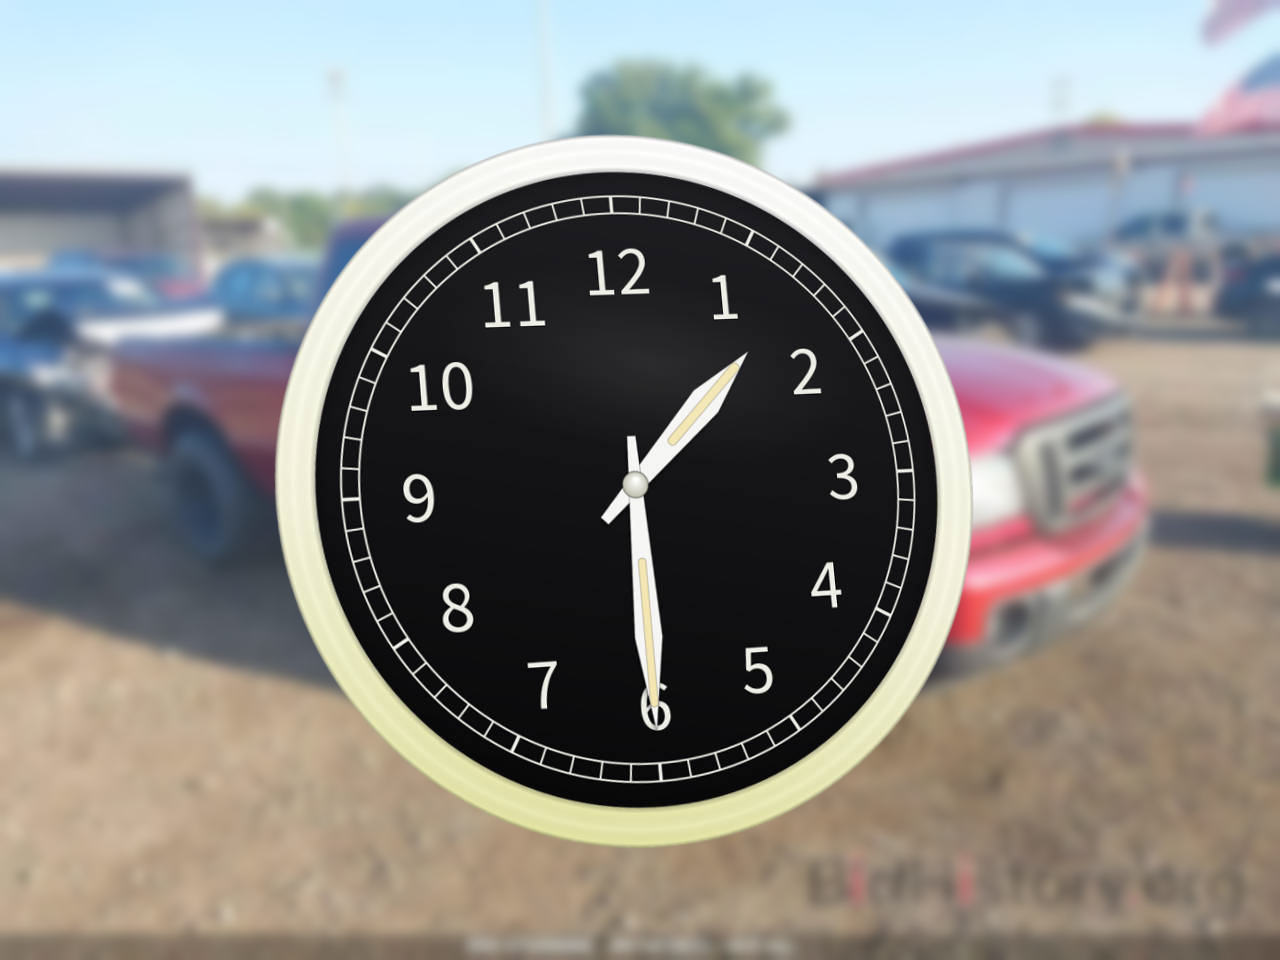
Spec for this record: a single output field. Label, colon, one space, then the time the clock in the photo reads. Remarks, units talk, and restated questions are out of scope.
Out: 1:30
